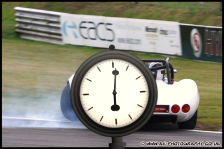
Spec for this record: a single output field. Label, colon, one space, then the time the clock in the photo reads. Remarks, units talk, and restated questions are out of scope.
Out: 6:01
